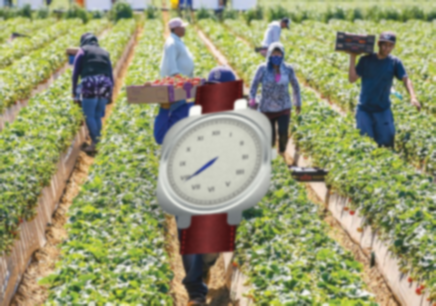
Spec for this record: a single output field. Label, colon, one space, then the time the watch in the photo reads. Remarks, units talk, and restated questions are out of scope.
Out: 7:39
